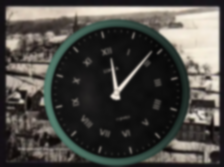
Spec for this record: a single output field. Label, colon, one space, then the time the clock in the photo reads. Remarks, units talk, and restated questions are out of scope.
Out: 12:09
